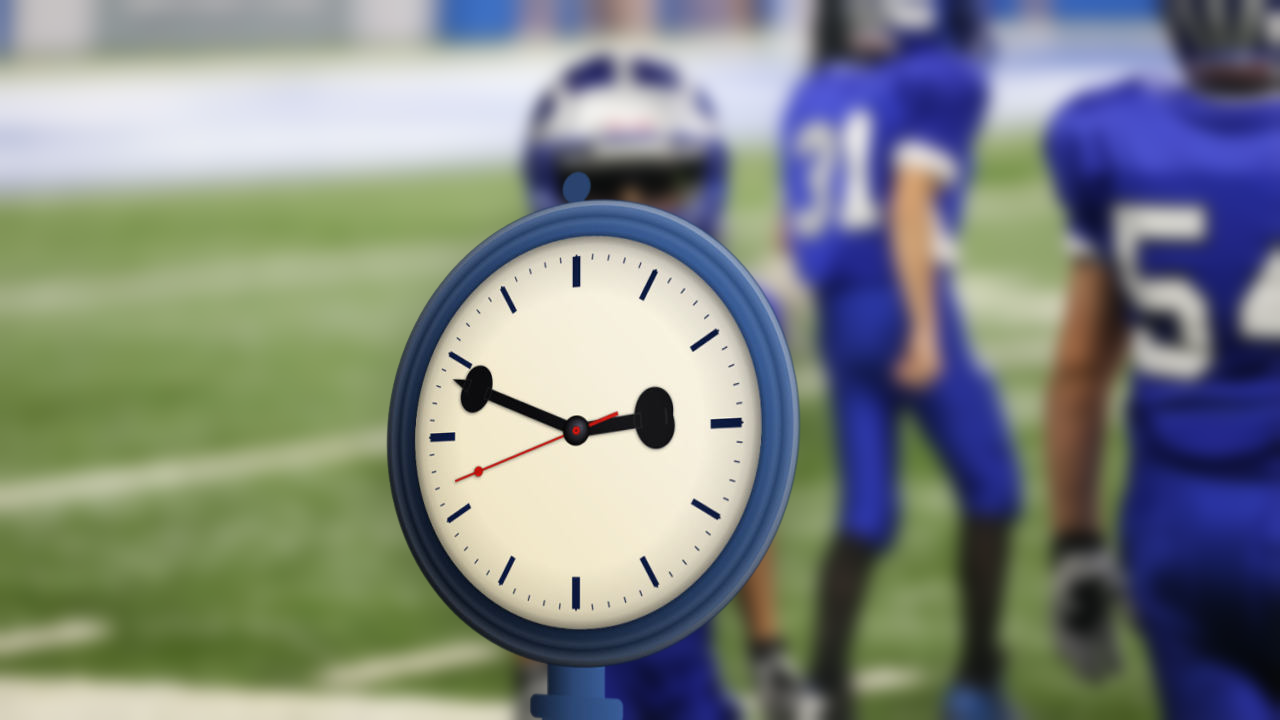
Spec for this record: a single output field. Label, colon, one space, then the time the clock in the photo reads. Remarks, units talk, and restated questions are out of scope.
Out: 2:48:42
